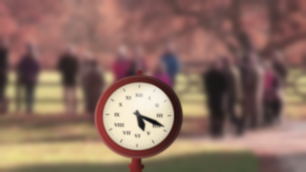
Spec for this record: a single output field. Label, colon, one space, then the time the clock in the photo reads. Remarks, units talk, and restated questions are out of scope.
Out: 5:19
